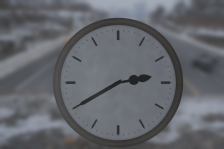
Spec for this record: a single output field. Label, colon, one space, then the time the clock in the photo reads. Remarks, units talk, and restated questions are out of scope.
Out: 2:40
